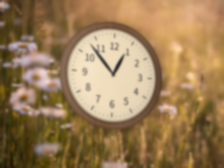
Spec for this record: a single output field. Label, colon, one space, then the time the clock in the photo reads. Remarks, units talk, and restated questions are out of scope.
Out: 12:53
